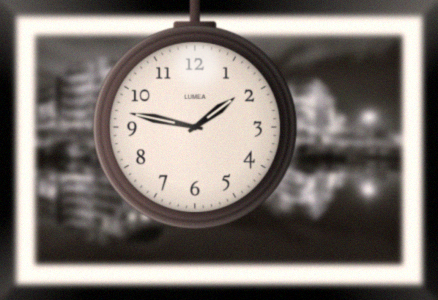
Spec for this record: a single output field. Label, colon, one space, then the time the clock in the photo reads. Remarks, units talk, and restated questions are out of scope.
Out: 1:47
